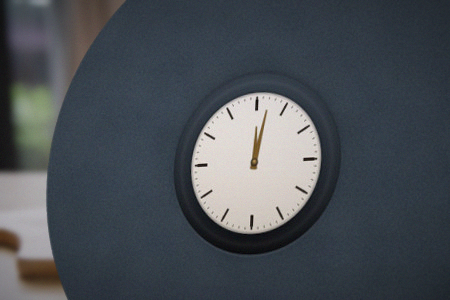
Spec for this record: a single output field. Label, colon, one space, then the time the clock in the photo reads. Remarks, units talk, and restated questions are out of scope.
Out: 12:02
